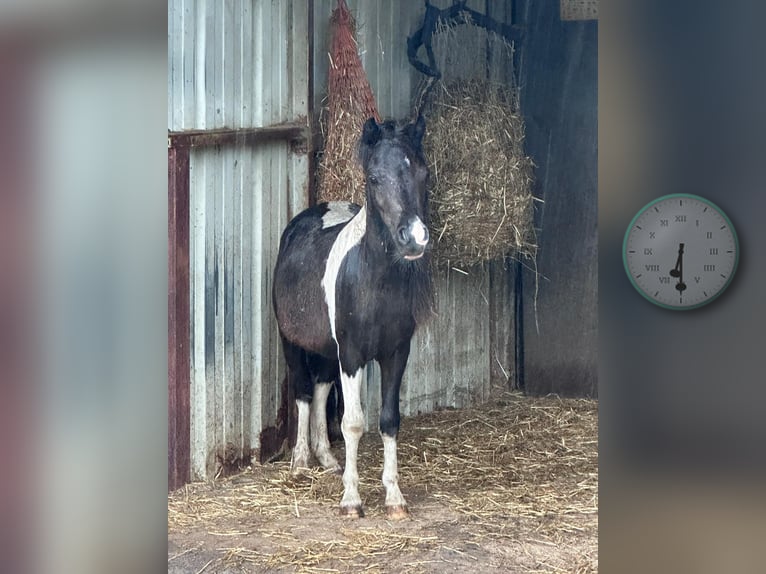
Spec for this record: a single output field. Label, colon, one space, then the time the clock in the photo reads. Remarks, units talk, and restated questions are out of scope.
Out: 6:30
